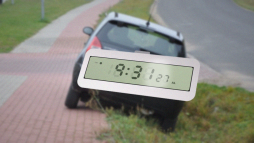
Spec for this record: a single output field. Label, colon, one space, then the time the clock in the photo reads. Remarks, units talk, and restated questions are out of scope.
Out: 9:31:27
